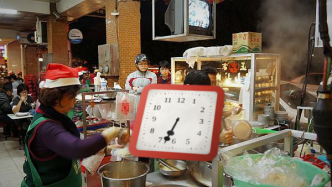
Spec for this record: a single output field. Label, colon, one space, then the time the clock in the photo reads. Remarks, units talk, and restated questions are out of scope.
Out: 6:33
